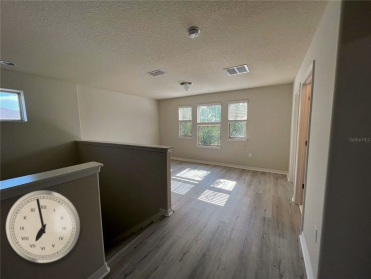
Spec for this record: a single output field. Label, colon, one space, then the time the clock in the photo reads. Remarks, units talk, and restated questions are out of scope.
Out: 6:58
